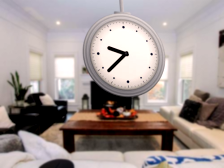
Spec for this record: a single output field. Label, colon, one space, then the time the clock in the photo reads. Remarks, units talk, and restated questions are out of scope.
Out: 9:38
